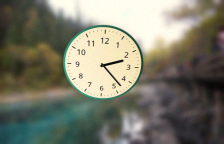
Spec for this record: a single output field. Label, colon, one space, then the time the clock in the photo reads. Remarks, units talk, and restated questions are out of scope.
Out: 2:23
